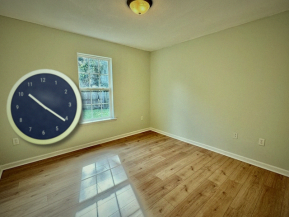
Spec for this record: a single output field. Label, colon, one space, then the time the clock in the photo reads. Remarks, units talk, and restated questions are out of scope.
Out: 10:21
